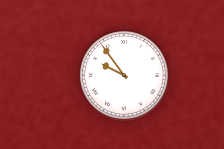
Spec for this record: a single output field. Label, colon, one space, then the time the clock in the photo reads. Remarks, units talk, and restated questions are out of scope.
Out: 9:54
